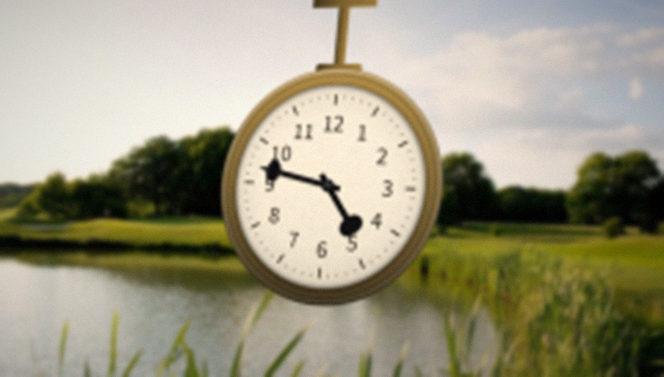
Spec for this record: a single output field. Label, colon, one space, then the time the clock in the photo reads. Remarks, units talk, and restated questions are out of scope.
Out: 4:47
